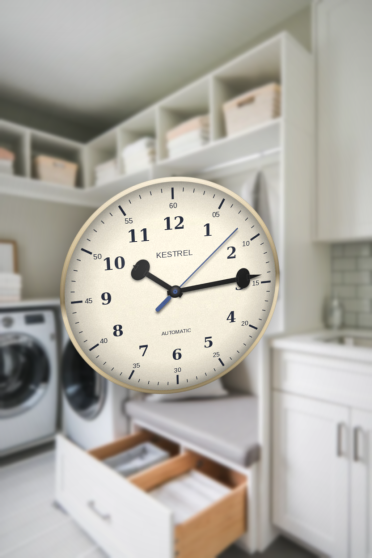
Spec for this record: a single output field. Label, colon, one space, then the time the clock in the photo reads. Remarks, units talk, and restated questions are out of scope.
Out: 10:14:08
